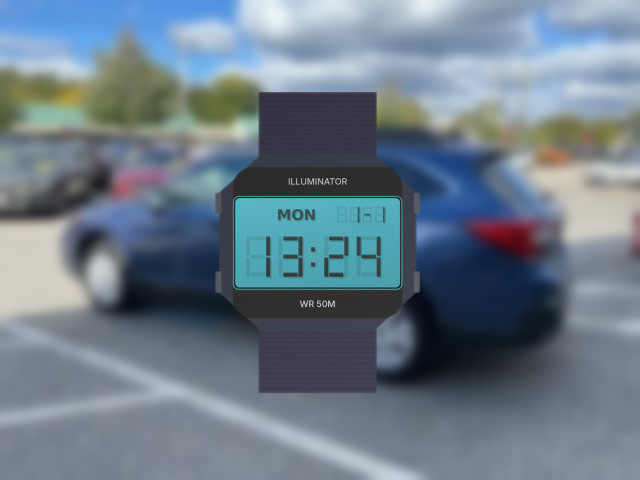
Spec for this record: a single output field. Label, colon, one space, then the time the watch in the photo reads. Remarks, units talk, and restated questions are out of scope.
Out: 13:24
